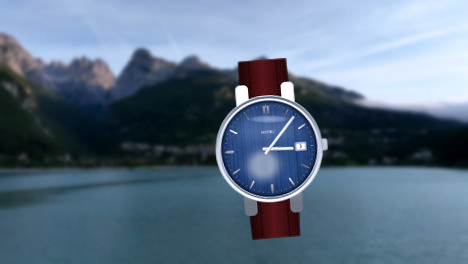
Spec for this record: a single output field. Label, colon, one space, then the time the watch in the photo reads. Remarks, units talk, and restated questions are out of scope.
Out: 3:07
